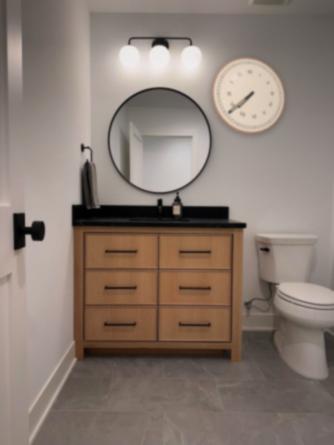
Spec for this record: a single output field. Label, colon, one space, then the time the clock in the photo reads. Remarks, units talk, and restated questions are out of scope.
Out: 7:39
